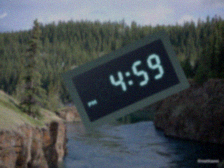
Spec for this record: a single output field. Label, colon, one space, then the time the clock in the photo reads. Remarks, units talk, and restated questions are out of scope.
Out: 4:59
